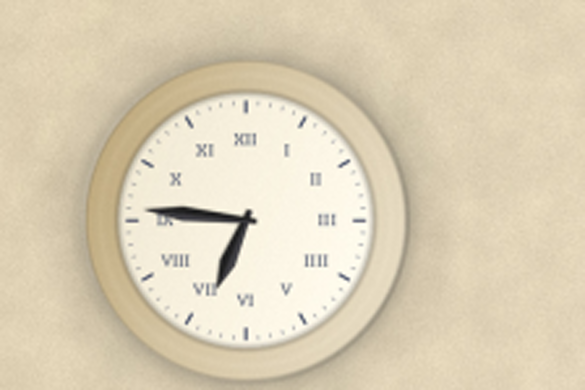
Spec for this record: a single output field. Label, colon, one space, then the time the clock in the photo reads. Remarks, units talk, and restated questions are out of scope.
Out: 6:46
